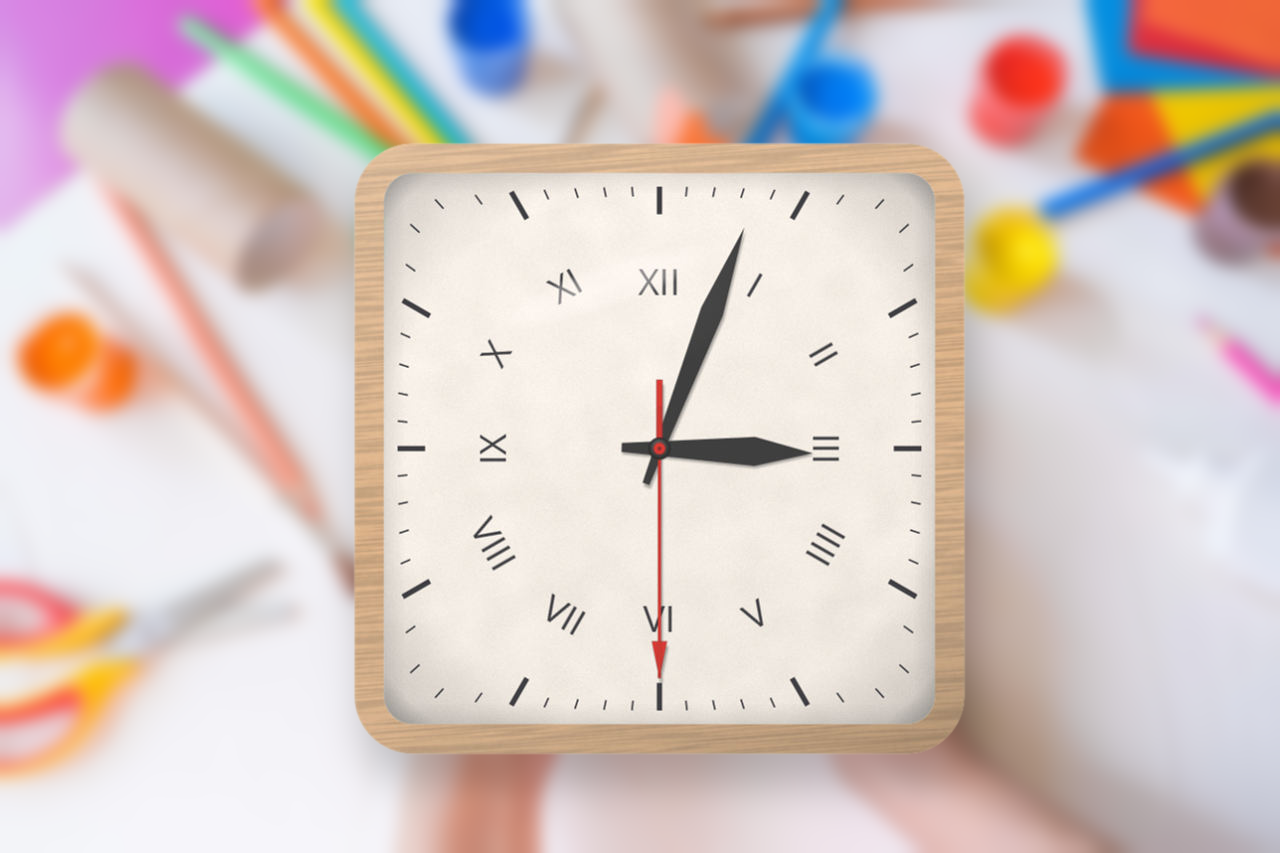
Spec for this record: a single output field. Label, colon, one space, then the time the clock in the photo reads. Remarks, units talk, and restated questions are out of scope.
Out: 3:03:30
